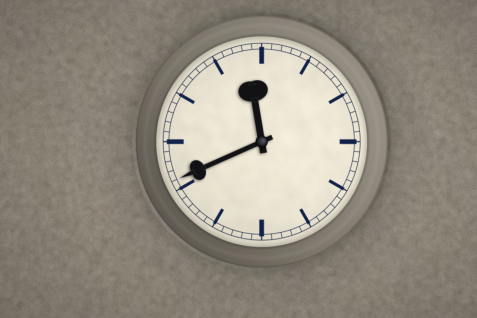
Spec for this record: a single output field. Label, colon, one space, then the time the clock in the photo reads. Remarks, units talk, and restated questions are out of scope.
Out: 11:41
